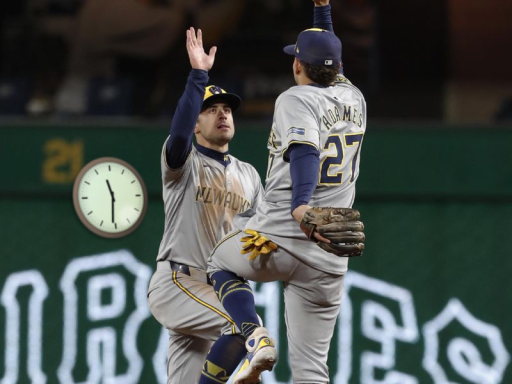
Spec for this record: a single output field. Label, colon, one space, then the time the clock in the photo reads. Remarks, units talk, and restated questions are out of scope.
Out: 11:31
